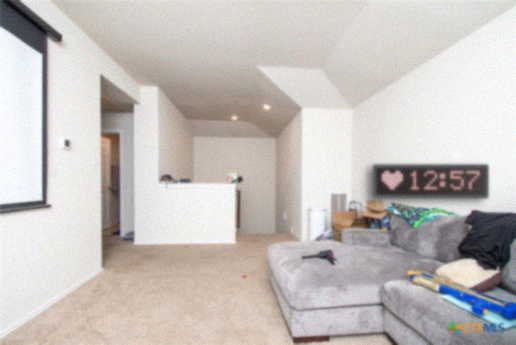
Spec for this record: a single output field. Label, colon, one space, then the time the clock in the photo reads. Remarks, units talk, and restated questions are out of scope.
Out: 12:57
